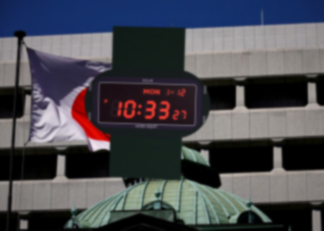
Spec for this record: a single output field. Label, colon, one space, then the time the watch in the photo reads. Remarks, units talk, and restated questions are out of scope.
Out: 10:33
